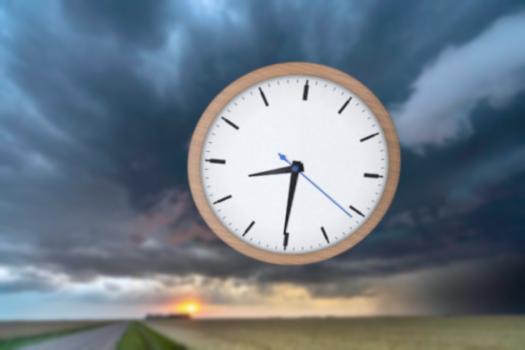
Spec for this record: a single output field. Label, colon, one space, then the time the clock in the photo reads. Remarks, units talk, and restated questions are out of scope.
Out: 8:30:21
